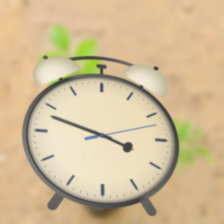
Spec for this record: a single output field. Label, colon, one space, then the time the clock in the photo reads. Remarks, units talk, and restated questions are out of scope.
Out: 3:48:12
